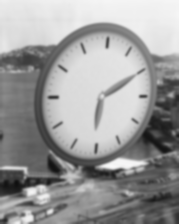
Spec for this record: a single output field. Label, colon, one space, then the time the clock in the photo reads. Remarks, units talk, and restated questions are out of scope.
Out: 6:10
